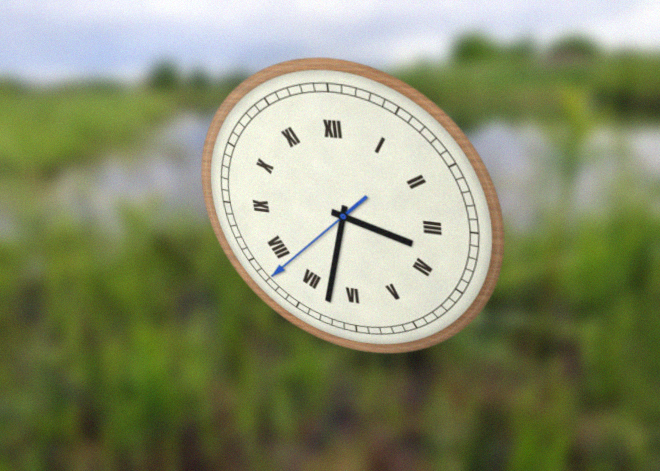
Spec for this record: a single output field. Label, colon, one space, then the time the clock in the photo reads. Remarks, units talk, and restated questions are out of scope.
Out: 3:32:38
